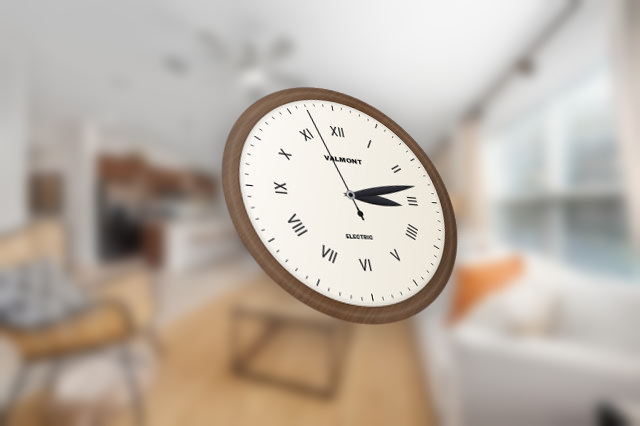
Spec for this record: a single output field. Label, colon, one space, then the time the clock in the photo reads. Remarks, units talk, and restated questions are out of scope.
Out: 3:12:57
